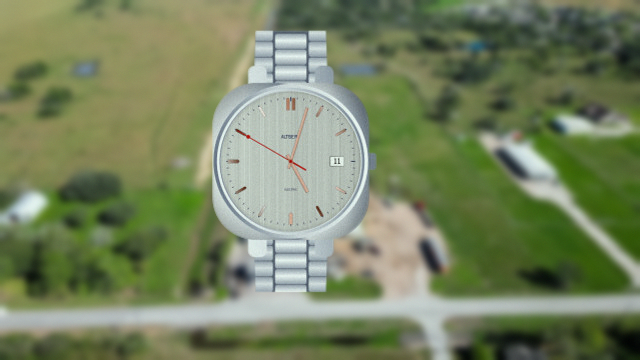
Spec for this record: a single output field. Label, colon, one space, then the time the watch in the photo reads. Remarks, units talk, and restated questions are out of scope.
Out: 5:02:50
